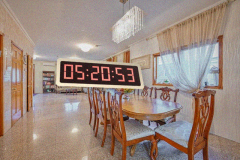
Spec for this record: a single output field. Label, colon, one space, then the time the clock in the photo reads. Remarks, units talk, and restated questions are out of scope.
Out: 5:20:53
